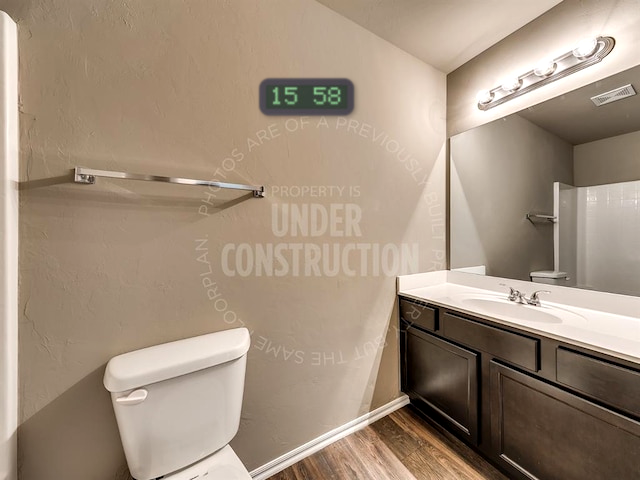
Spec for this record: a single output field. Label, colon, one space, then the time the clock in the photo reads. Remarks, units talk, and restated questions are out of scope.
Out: 15:58
